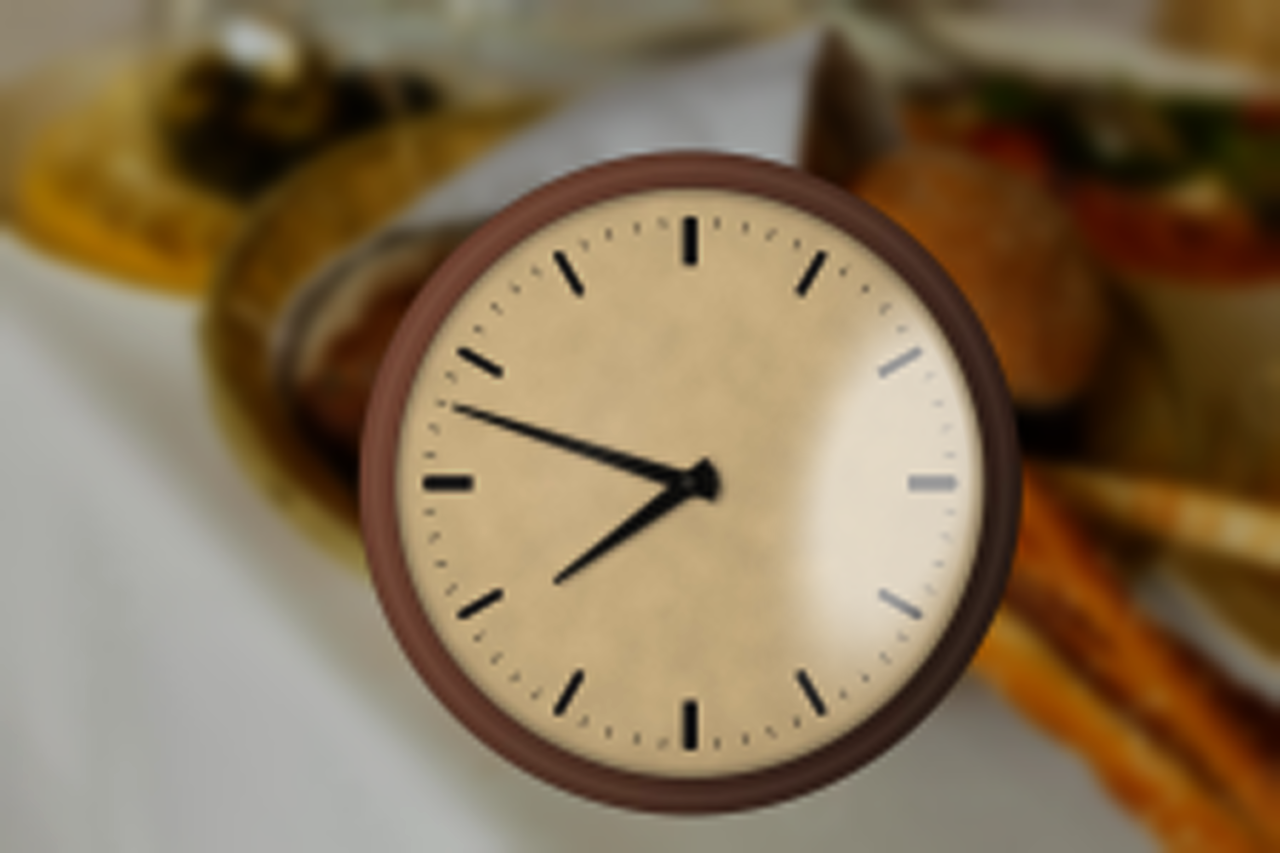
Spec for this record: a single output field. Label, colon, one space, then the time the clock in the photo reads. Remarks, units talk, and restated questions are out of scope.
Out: 7:48
